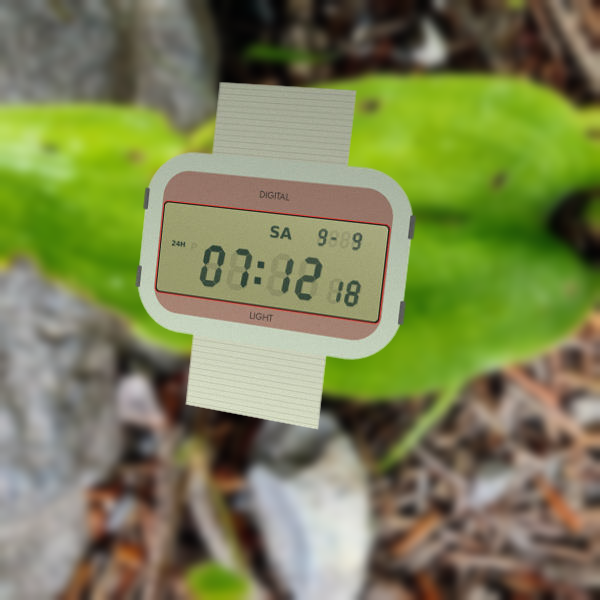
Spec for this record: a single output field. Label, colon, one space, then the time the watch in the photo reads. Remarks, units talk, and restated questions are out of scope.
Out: 7:12:18
